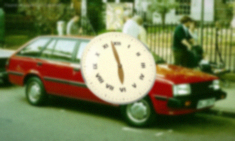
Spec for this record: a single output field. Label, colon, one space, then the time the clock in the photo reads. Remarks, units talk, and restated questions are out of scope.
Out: 5:58
